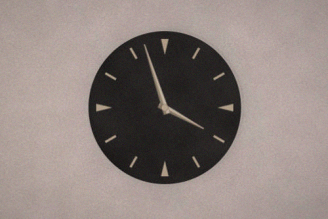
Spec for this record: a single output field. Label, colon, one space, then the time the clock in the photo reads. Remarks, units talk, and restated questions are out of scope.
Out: 3:57
